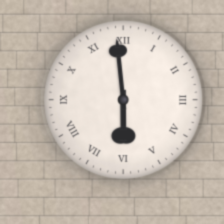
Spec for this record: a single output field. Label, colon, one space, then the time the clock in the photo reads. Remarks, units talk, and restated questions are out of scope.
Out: 5:59
